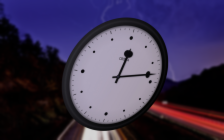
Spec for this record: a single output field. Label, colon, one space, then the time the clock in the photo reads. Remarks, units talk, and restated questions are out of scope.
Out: 12:13
